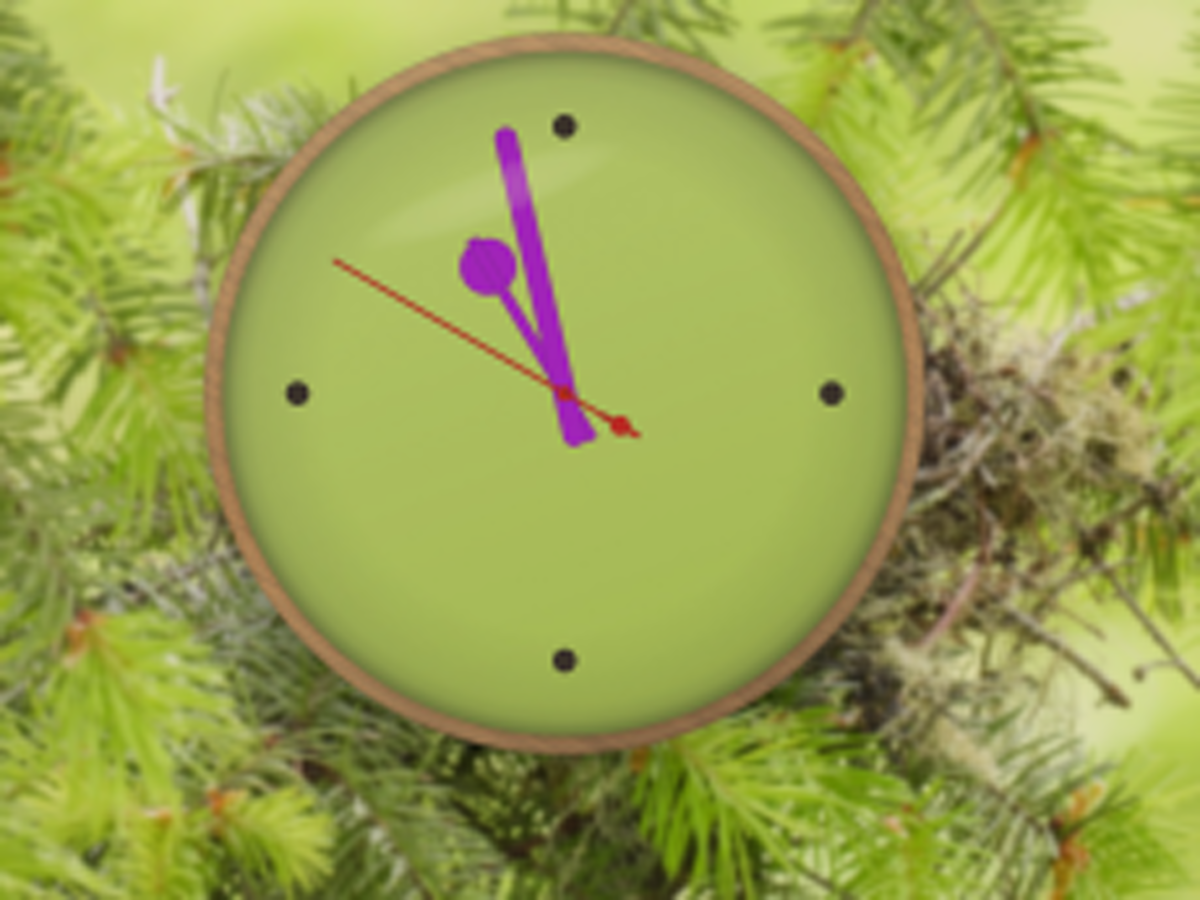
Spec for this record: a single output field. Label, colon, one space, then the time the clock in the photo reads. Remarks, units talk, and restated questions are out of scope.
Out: 10:57:50
